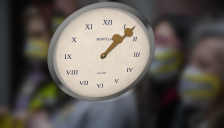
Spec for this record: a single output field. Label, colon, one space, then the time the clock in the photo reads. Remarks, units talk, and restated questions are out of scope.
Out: 1:07
